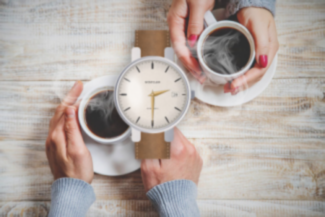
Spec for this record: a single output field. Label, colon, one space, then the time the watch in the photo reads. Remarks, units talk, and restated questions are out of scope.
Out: 2:30
